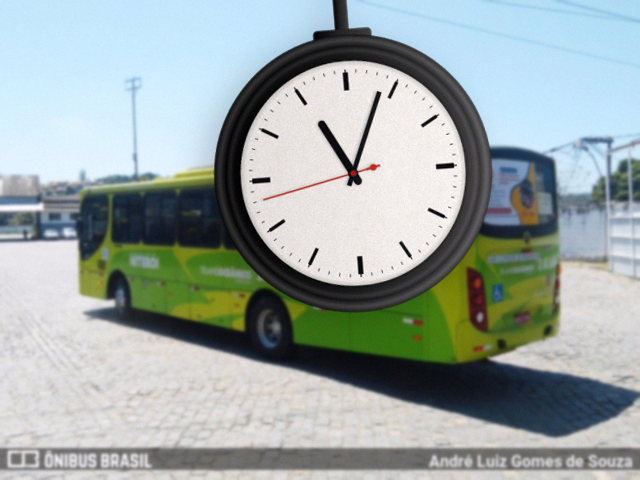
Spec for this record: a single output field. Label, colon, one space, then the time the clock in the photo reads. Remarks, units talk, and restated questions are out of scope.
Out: 11:03:43
